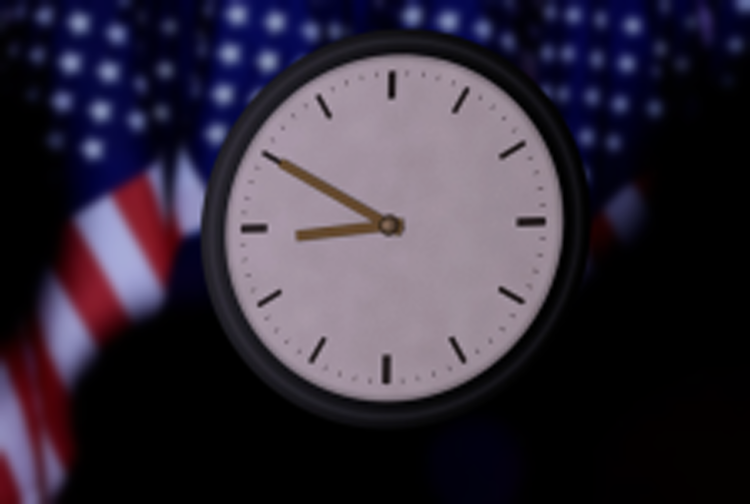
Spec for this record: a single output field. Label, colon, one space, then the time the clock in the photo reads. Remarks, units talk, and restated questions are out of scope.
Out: 8:50
